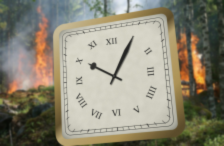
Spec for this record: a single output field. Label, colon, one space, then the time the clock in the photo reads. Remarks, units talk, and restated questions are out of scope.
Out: 10:05
